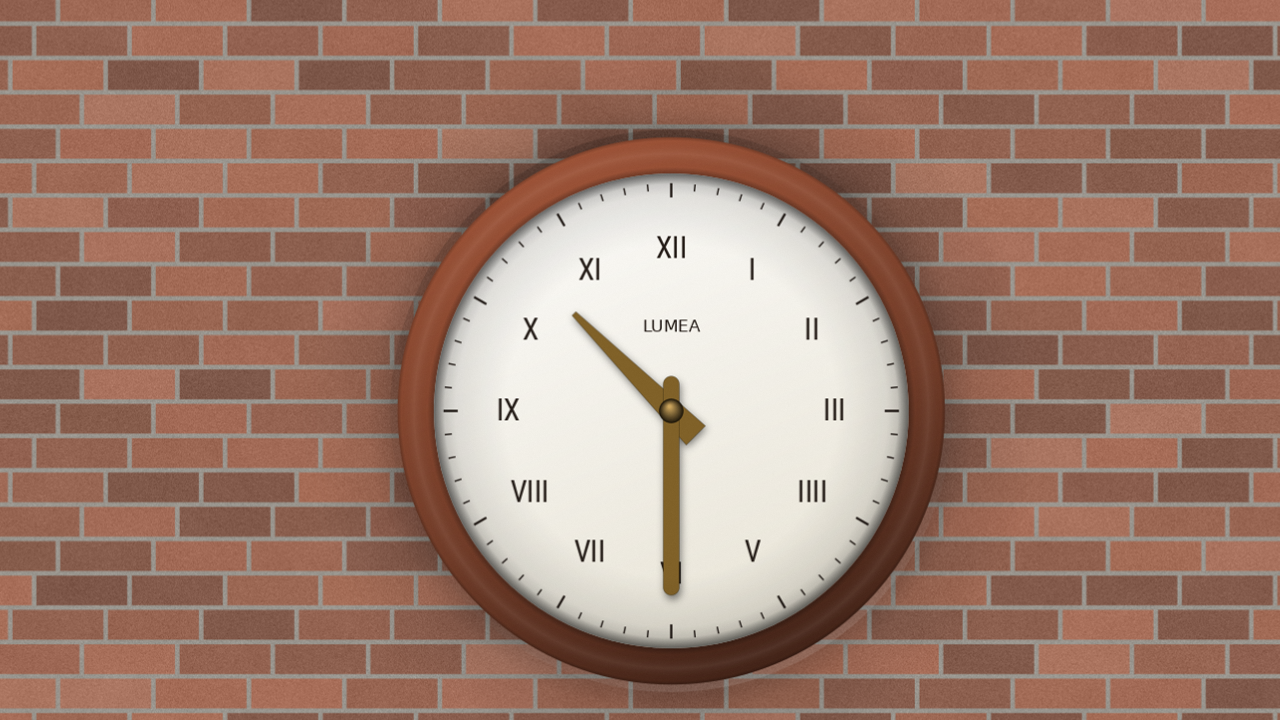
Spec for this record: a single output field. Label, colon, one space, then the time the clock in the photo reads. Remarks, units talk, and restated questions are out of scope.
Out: 10:30
